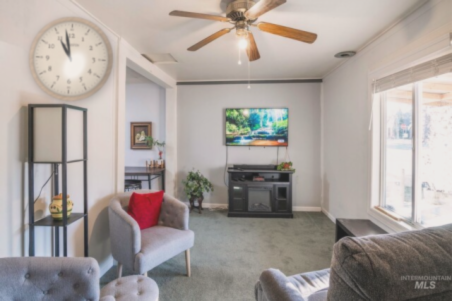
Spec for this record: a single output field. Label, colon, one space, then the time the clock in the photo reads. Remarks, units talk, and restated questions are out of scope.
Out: 10:58
